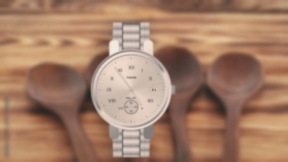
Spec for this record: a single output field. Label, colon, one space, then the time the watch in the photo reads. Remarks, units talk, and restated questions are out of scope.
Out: 4:54
